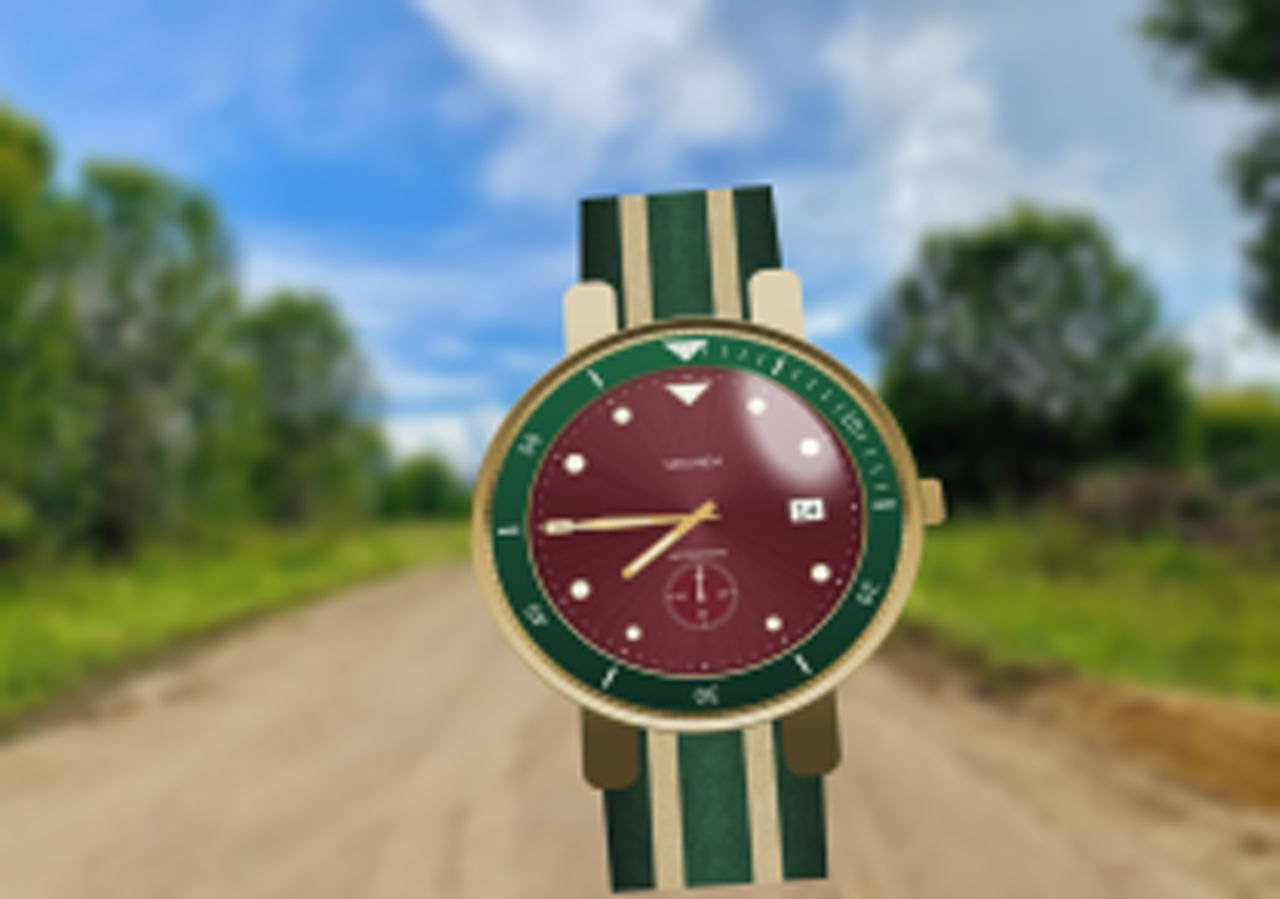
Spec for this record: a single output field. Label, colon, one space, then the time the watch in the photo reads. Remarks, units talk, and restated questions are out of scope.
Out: 7:45
